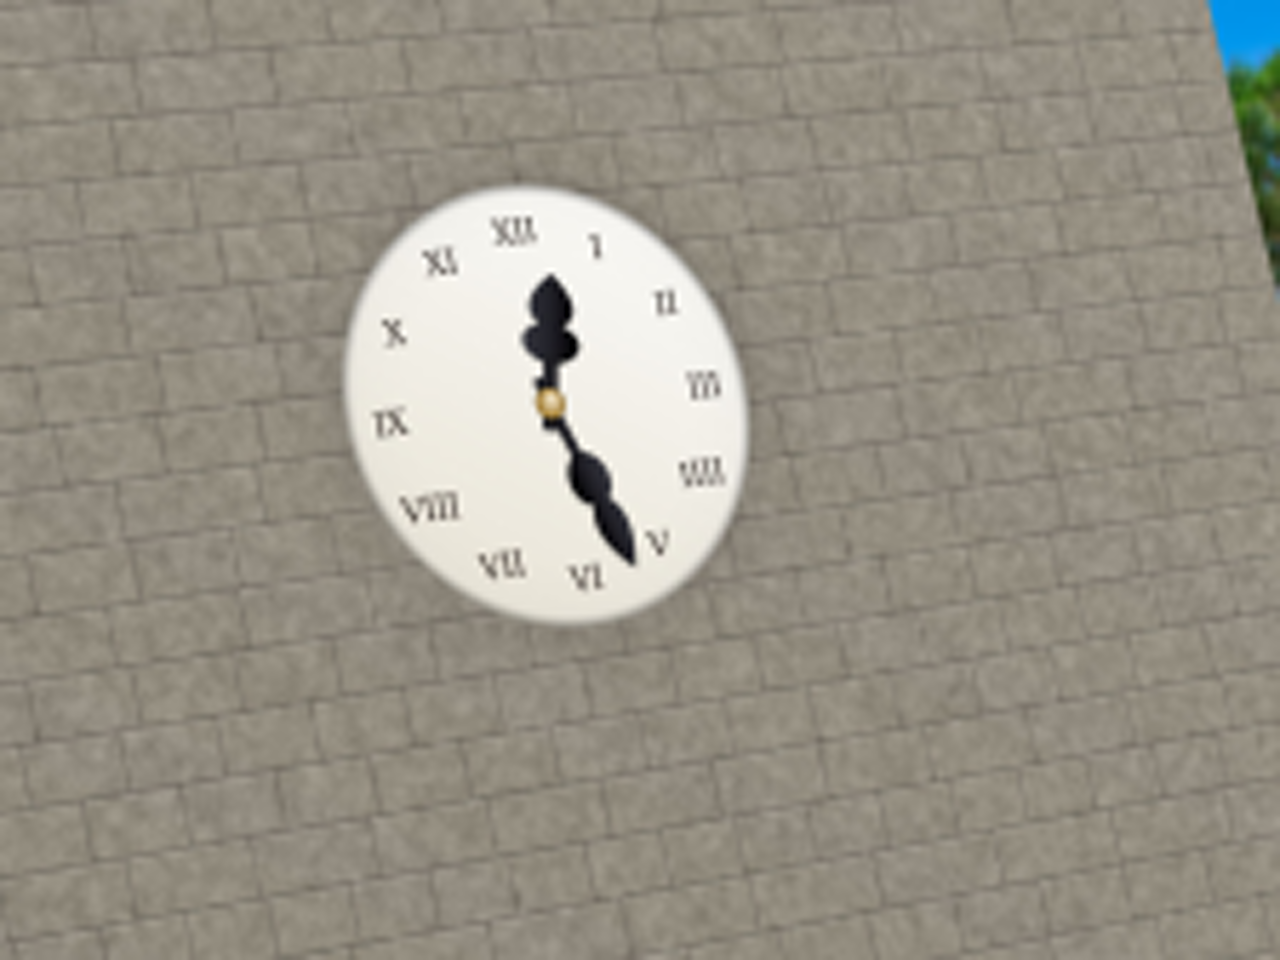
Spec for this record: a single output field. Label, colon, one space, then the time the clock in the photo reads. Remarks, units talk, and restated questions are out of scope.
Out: 12:27
